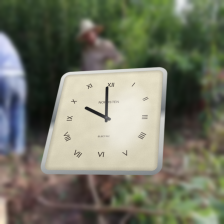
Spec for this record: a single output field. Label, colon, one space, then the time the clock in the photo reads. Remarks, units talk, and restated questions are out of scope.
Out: 9:59
